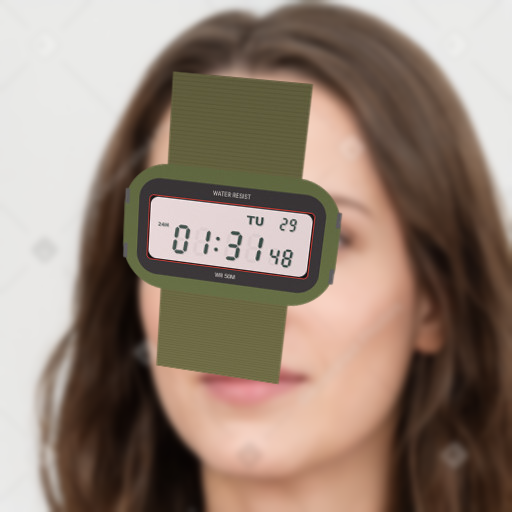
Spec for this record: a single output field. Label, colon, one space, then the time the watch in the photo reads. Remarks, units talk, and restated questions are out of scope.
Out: 1:31:48
